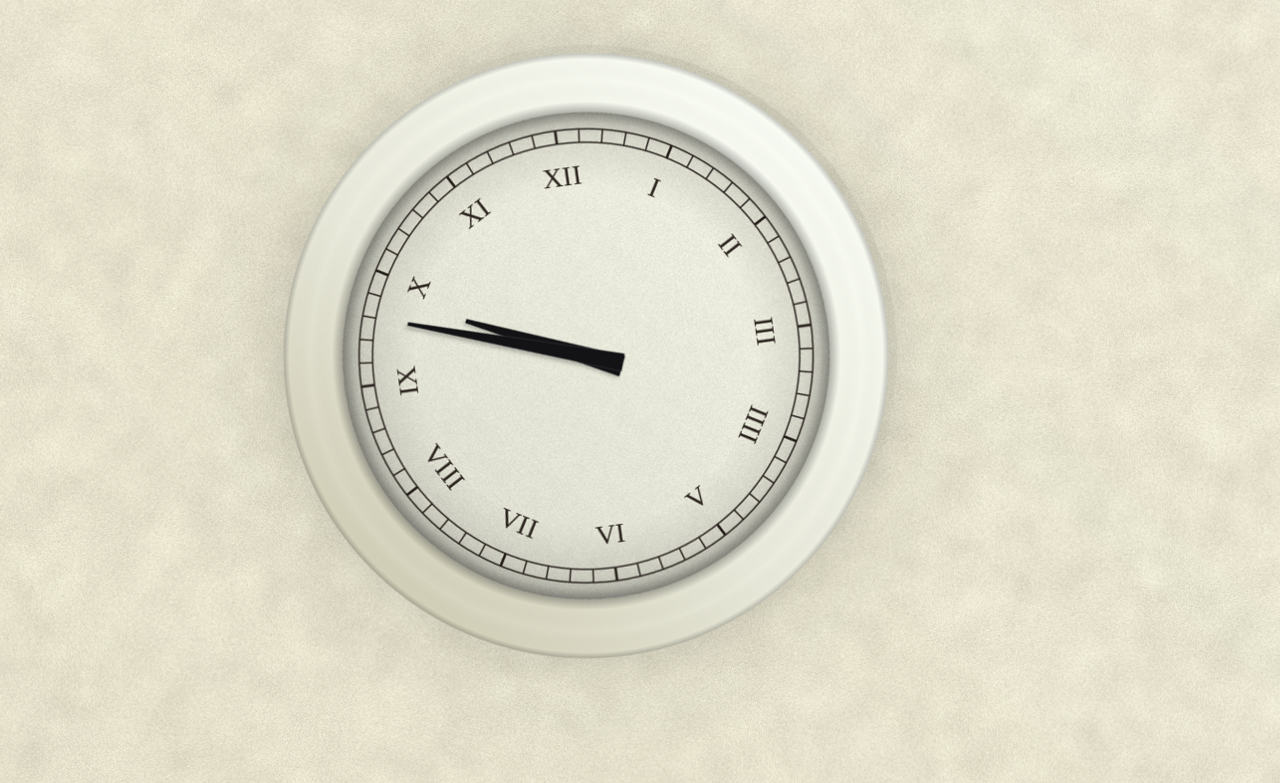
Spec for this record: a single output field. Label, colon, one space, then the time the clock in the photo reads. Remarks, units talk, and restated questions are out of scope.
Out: 9:48
